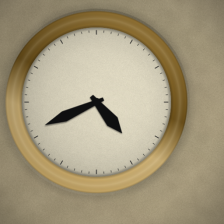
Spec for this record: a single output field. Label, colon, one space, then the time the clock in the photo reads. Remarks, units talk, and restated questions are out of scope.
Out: 4:41
